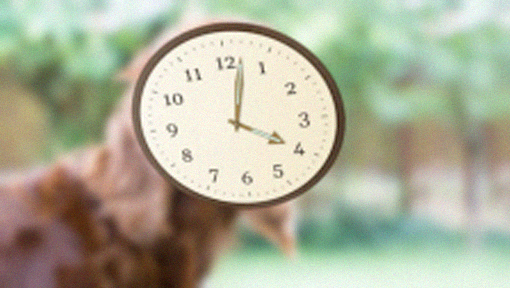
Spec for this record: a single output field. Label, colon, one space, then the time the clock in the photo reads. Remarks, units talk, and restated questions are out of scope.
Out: 4:02
